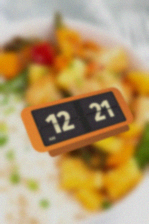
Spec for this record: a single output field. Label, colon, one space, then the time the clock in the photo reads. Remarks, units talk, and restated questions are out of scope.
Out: 12:21
